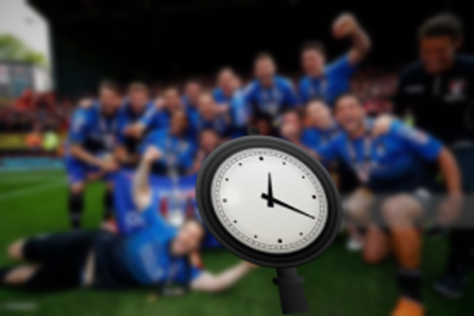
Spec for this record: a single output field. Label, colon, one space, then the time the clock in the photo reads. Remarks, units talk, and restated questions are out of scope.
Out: 12:20
